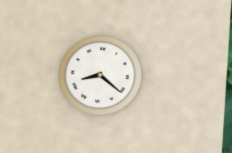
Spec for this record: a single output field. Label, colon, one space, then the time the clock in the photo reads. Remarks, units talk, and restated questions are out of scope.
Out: 8:21
